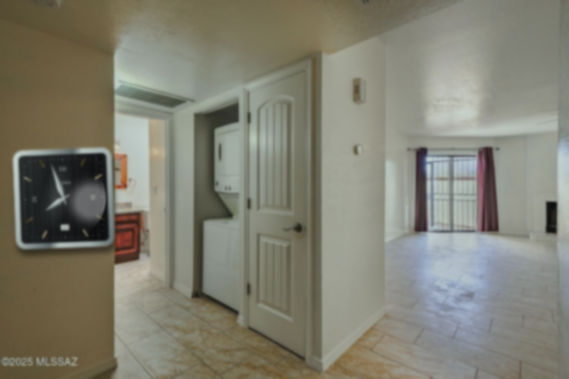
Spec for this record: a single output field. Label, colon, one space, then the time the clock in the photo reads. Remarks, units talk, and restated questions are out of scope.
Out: 7:57
